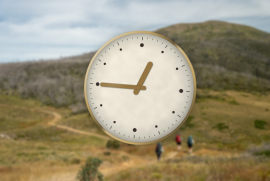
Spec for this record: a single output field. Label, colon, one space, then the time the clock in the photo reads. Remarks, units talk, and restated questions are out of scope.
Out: 12:45
